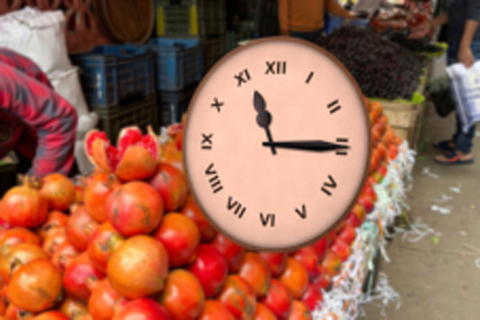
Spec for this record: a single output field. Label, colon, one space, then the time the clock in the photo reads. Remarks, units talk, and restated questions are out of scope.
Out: 11:15
